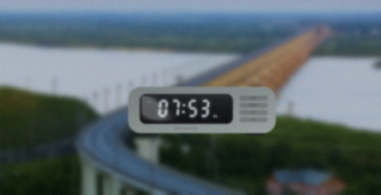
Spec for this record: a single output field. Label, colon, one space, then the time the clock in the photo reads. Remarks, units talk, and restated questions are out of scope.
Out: 7:53
